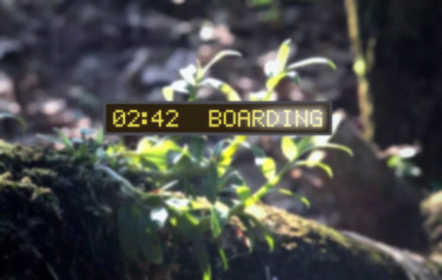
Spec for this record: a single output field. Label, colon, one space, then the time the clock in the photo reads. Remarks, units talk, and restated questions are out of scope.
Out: 2:42
